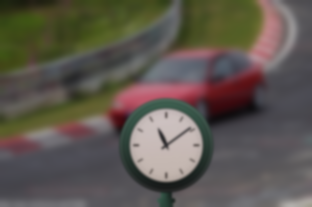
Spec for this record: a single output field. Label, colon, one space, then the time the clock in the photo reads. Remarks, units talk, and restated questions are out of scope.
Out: 11:09
